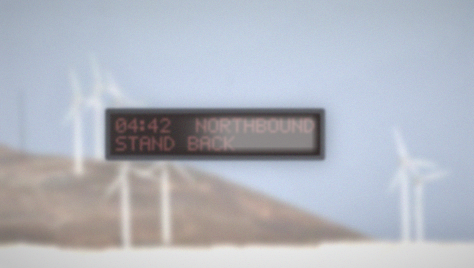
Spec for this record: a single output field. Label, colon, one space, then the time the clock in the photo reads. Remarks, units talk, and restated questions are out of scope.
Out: 4:42
